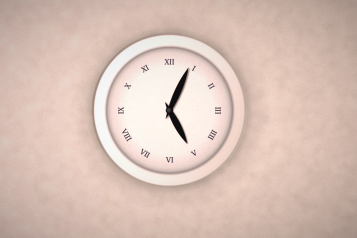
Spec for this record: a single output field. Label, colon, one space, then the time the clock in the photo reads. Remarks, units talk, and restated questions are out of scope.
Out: 5:04
